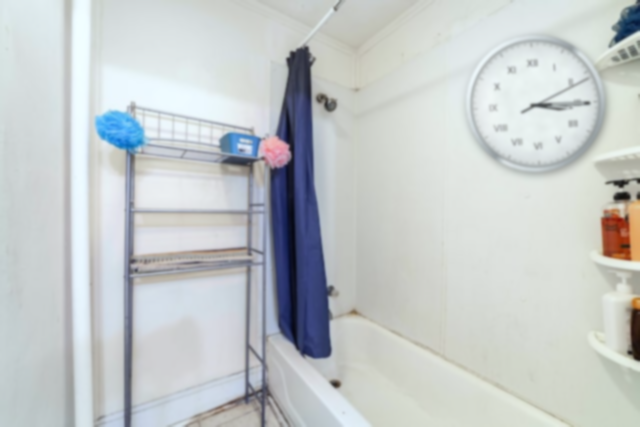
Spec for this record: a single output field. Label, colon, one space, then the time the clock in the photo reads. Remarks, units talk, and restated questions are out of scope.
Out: 3:15:11
